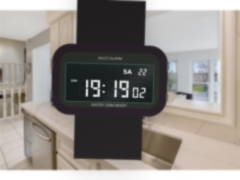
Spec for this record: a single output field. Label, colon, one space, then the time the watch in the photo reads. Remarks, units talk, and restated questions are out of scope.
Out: 19:19:02
